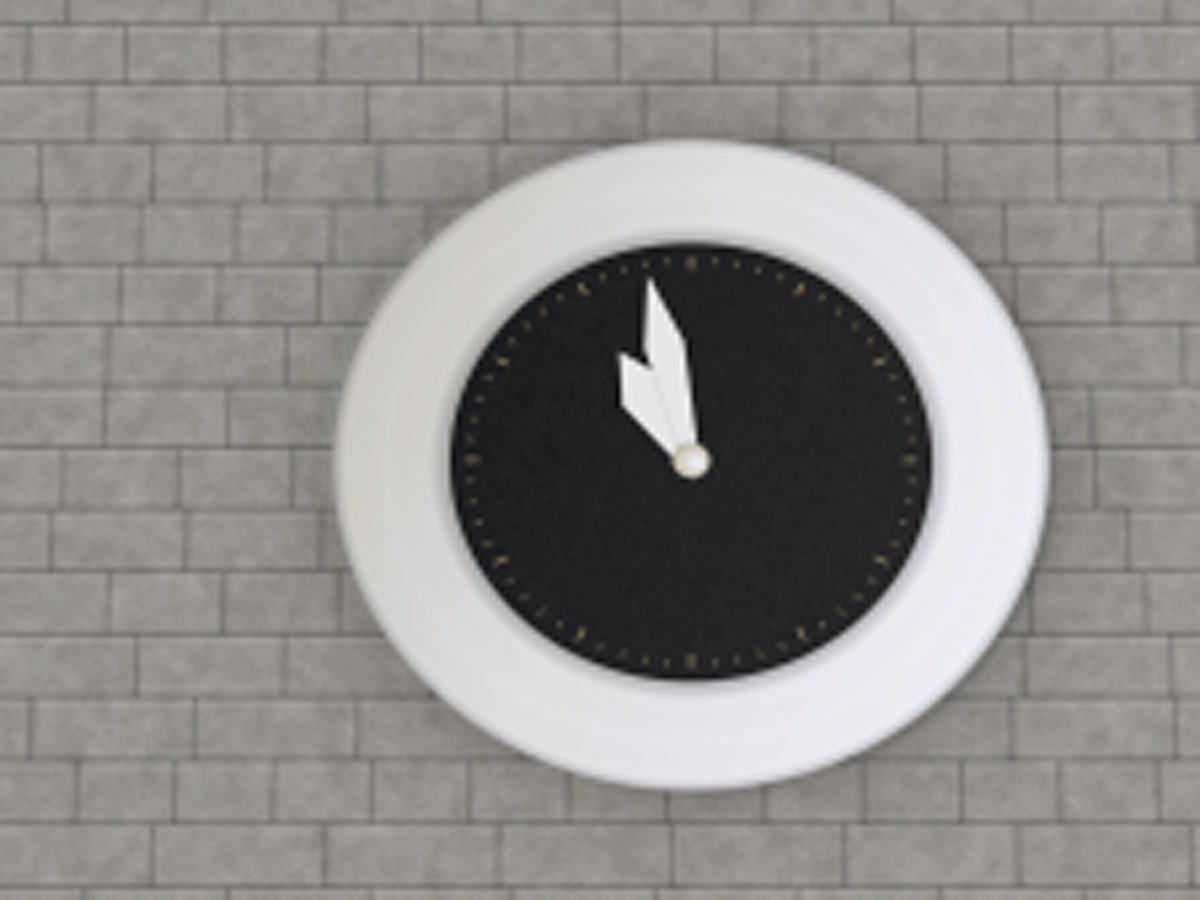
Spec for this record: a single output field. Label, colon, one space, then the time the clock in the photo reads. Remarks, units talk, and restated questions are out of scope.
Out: 10:58
